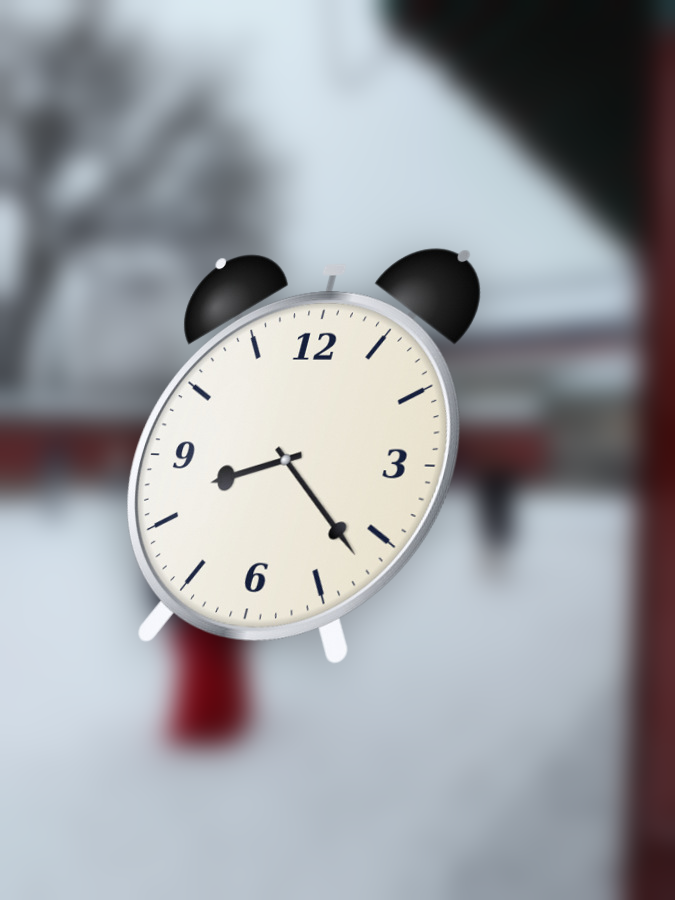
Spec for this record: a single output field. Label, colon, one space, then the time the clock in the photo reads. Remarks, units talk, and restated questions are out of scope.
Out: 8:22
